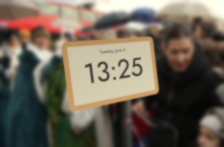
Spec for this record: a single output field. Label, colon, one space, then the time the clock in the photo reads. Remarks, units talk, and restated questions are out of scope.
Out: 13:25
